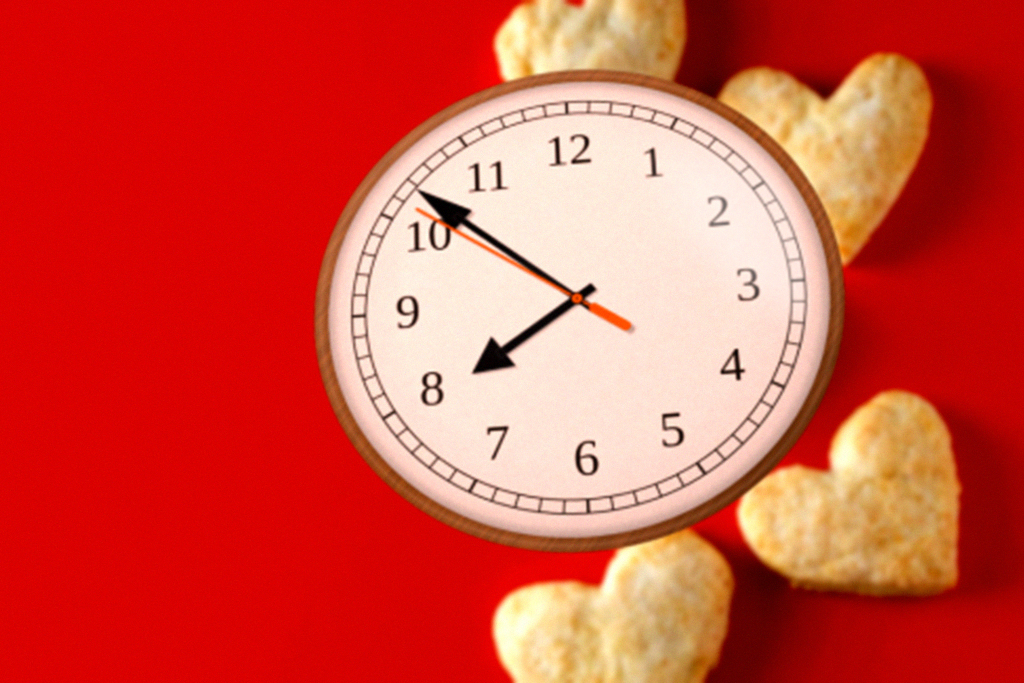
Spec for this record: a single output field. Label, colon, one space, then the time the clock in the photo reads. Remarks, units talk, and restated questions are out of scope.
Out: 7:51:51
